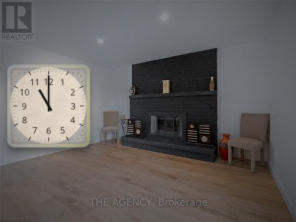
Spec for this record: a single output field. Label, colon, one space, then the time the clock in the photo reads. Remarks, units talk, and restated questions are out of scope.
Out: 11:00
